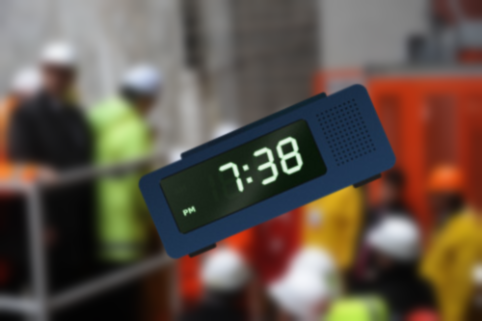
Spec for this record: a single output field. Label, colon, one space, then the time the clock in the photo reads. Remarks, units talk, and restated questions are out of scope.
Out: 7:38
